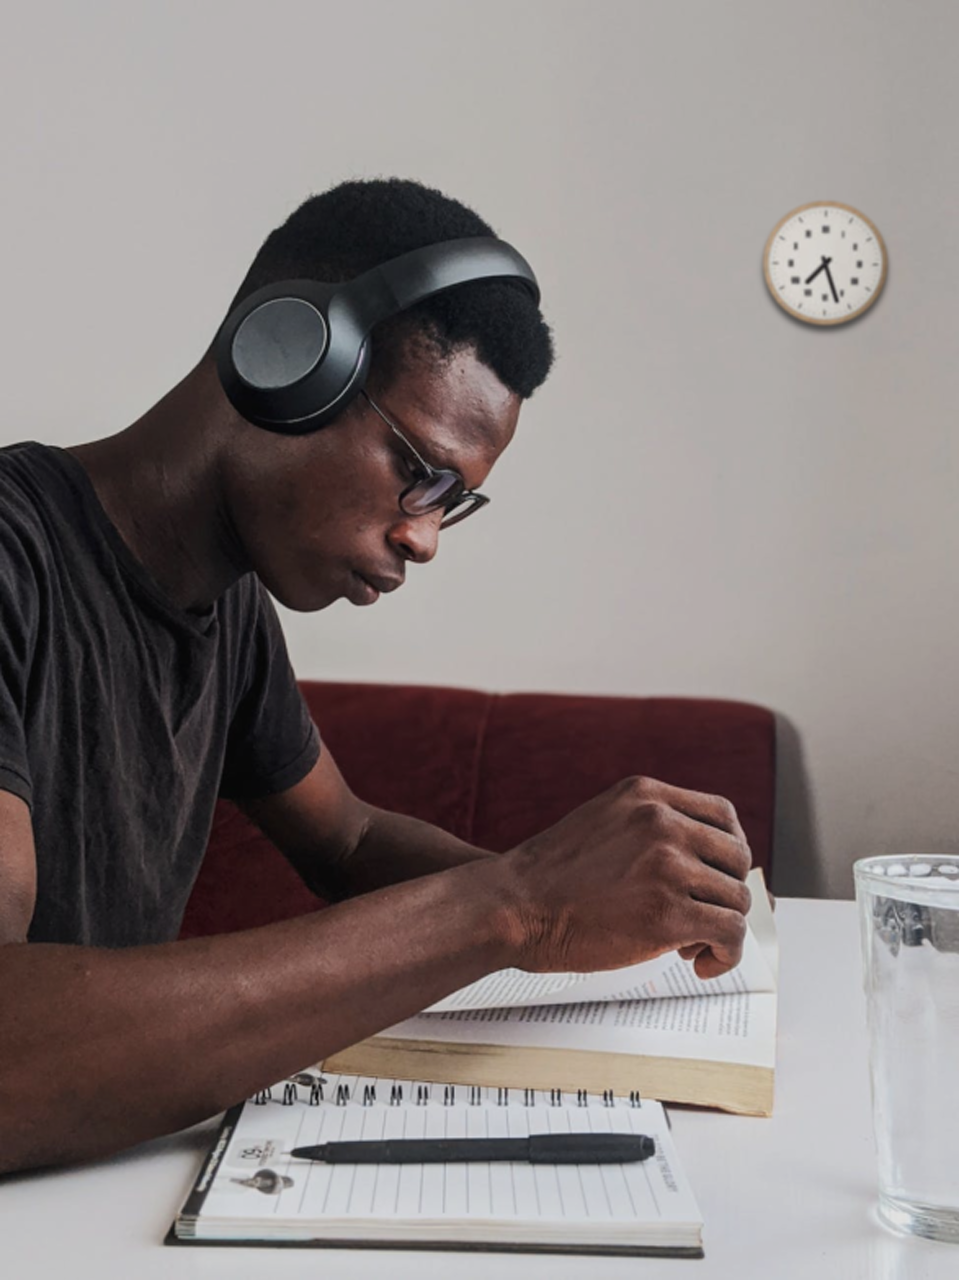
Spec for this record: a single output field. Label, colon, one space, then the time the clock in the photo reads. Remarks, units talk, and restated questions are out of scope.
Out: 7:27
